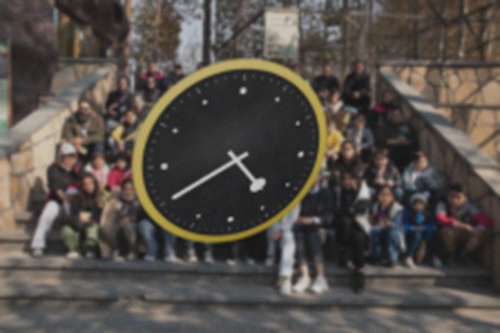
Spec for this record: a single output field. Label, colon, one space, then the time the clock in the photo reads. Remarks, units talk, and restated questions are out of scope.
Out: 4:40
